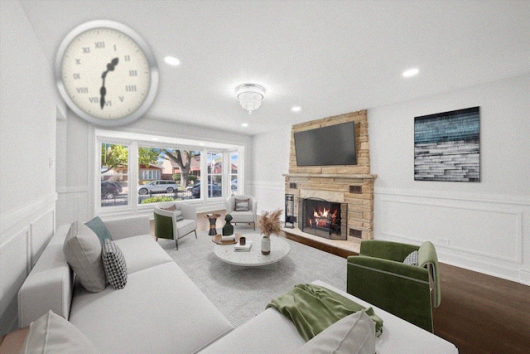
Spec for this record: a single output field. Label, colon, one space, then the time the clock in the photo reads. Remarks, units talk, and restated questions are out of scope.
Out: 1:32
